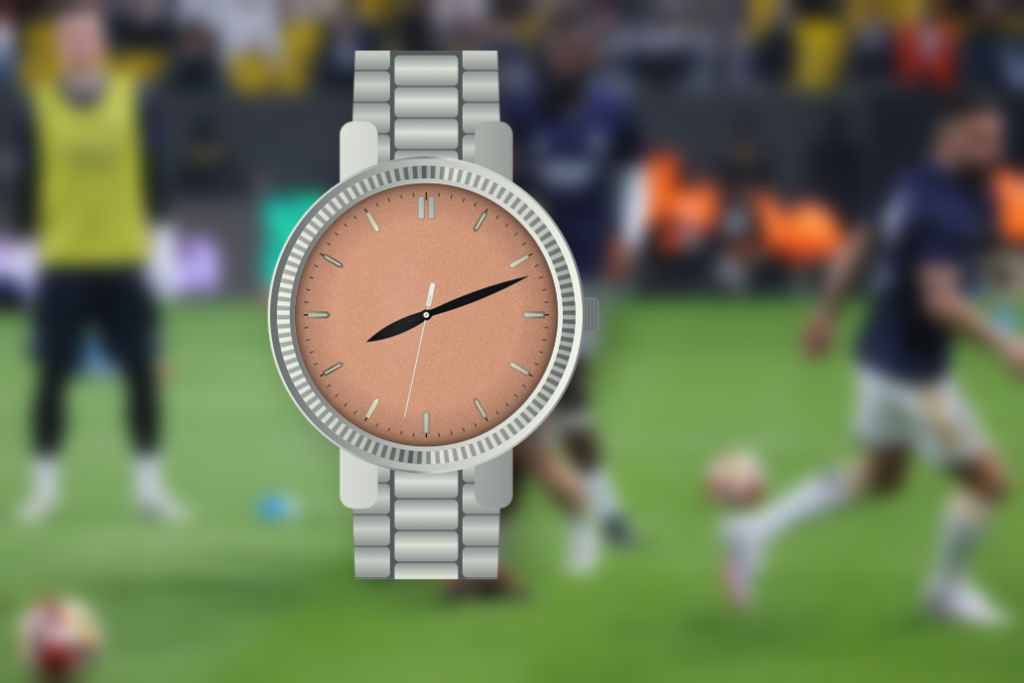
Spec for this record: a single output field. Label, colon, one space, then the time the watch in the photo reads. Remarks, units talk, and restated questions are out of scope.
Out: 8:11:32
